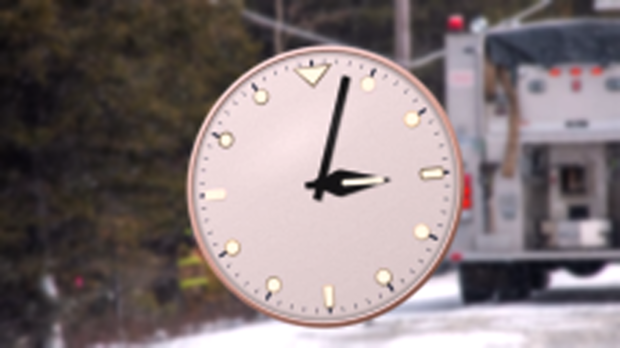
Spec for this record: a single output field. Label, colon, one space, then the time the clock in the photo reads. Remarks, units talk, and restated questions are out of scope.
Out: 3:03
